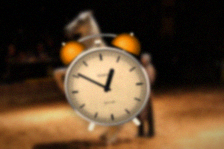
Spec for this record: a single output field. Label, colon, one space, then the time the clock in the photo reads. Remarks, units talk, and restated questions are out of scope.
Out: 12:51
